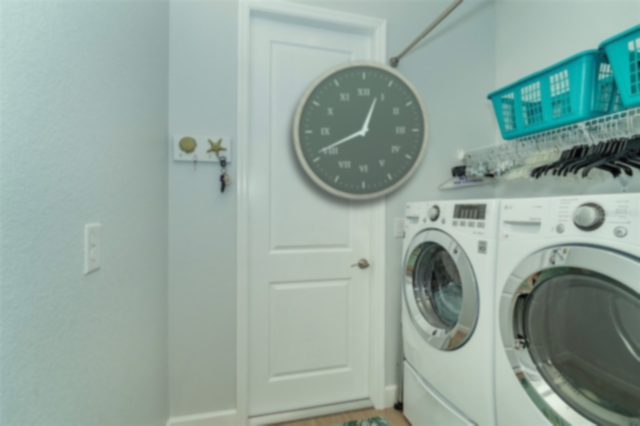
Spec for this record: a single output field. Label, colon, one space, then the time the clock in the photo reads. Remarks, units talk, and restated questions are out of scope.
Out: 12:41
